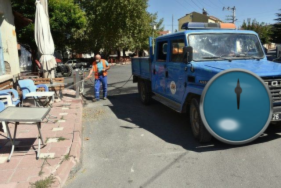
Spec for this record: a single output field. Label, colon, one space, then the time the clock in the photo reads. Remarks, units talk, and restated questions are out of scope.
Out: 12:00
